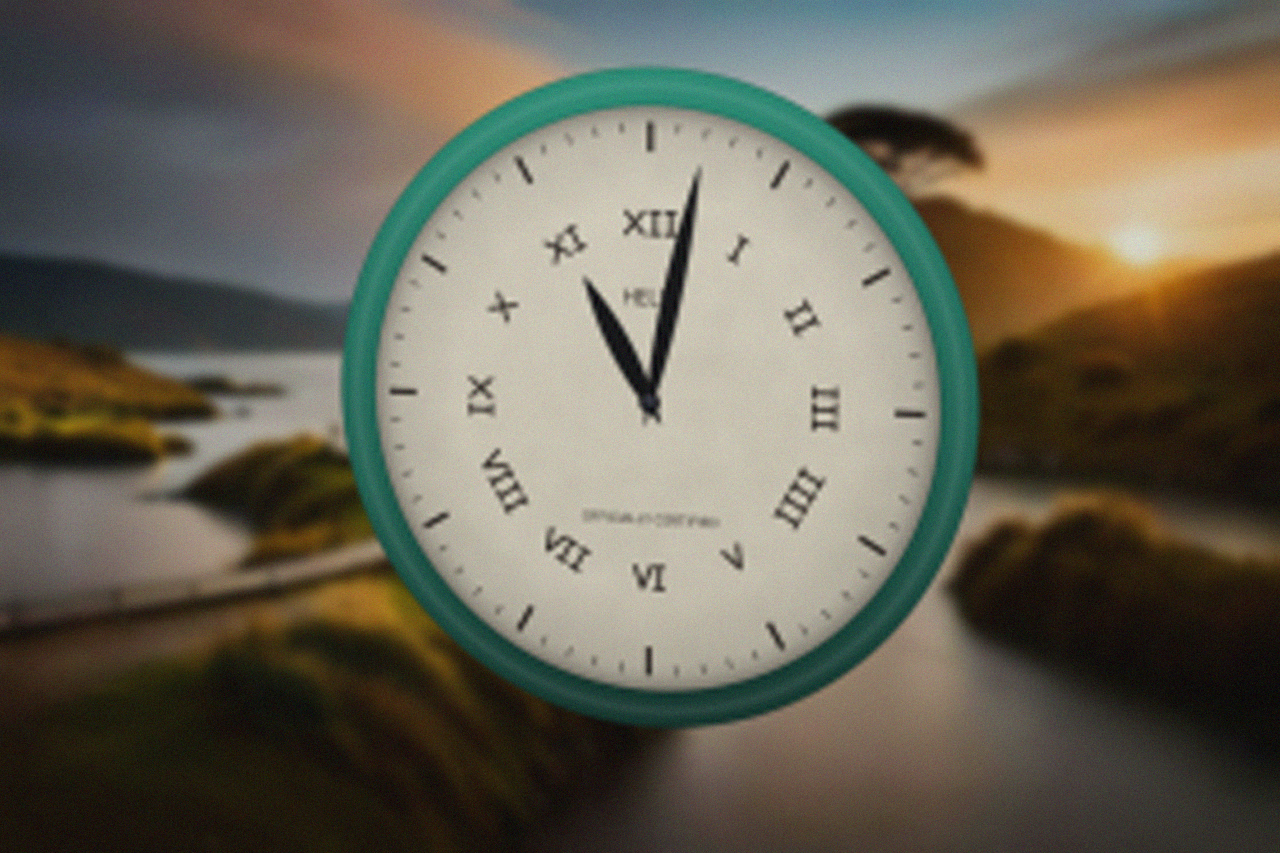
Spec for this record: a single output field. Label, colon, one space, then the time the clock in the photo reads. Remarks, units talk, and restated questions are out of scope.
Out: 11:02
